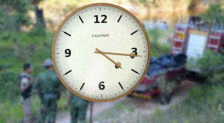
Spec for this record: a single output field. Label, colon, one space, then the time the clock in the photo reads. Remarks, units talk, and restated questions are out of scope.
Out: 4:16
